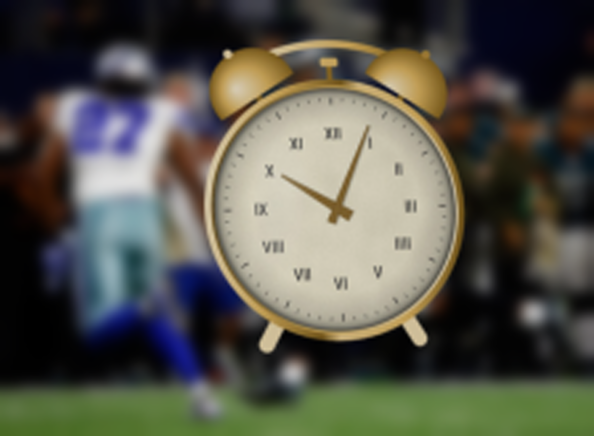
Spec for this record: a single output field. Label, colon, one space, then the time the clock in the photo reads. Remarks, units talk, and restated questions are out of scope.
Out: 10:04
